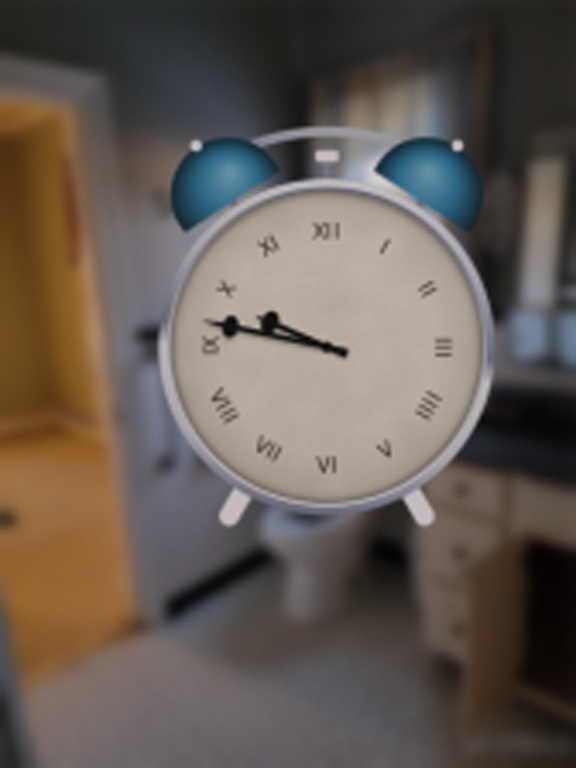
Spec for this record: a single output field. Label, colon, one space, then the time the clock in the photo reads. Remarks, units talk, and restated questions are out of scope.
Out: 9:47
